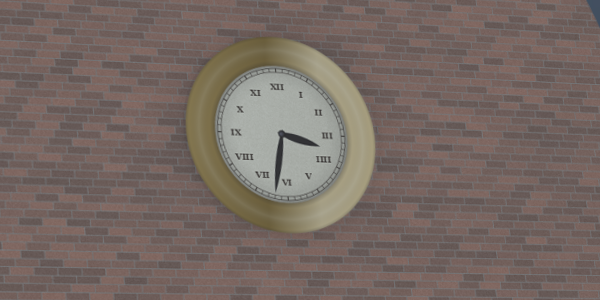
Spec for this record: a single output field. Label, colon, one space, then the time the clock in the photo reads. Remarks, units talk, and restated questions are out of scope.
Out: 3:32
